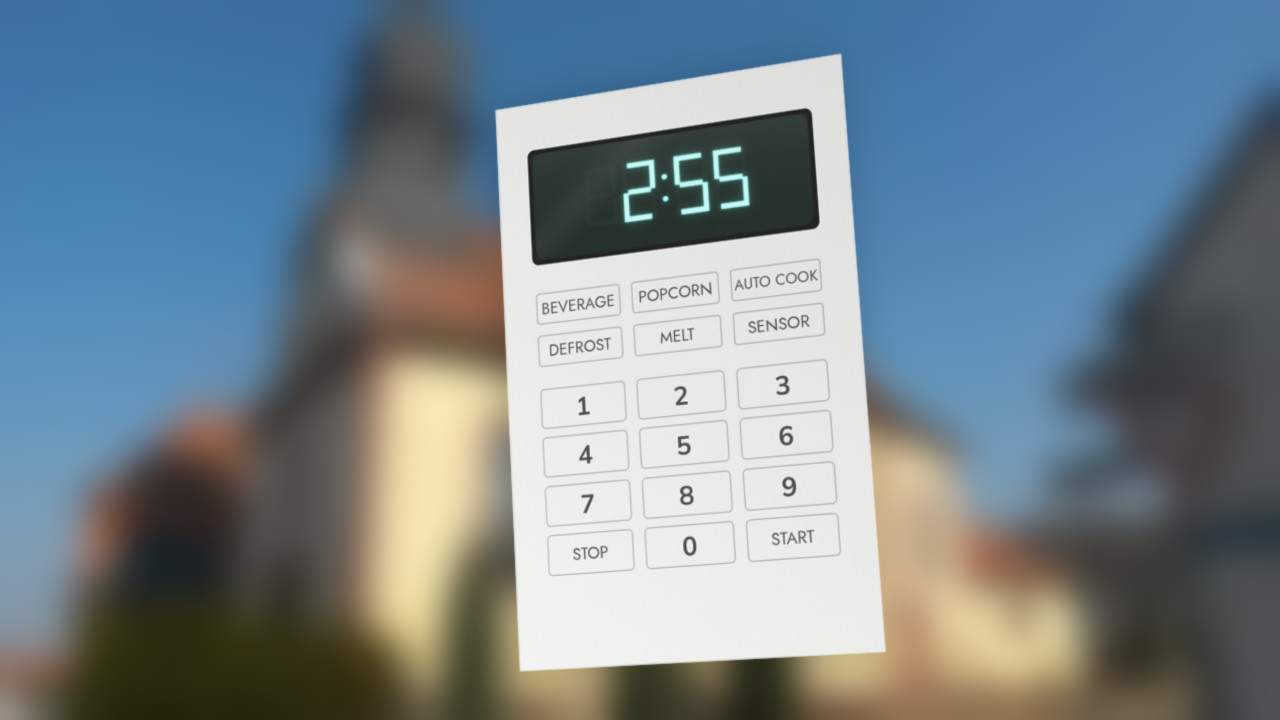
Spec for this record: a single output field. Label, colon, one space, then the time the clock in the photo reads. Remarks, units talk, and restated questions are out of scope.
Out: 2:55
